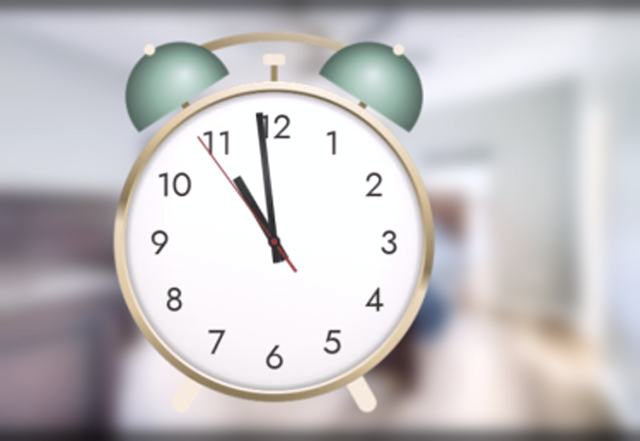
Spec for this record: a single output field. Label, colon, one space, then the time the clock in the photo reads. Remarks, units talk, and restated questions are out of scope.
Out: 10:58:54
